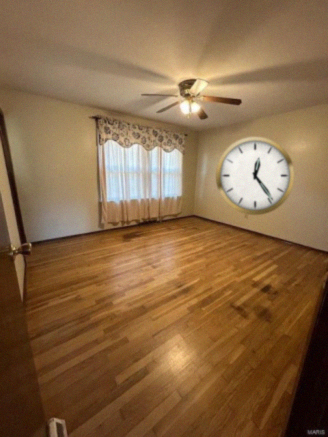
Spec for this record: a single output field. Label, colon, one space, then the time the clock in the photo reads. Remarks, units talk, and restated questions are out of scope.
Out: 12:24
